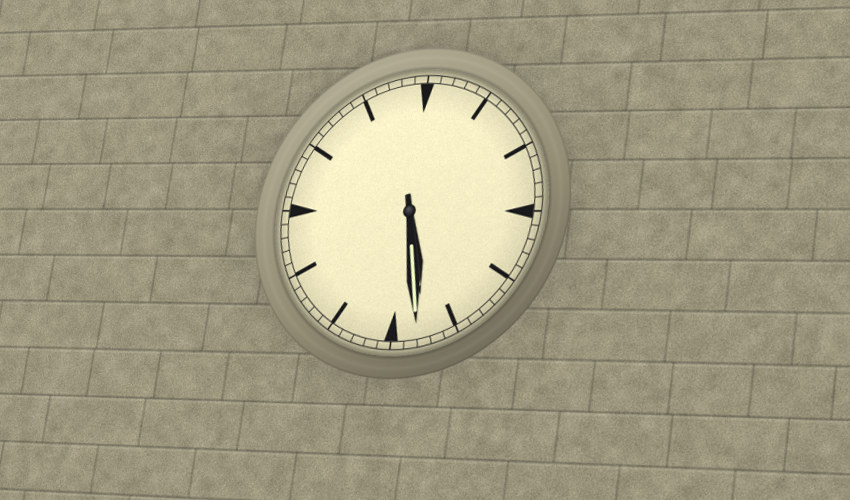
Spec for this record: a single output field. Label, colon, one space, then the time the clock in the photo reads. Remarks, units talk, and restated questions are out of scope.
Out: 5:28
